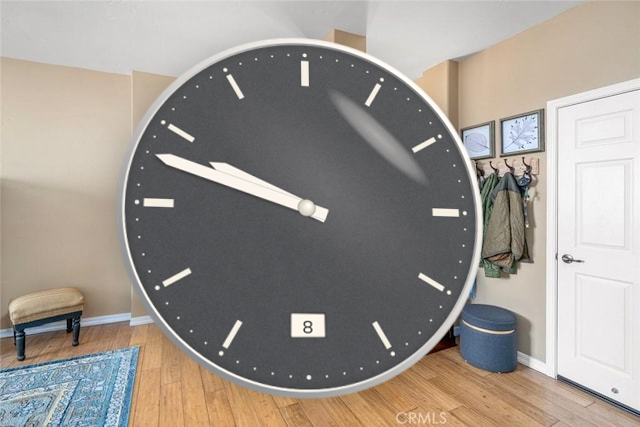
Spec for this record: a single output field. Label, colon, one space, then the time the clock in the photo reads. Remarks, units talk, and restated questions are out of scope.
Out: 9:48
